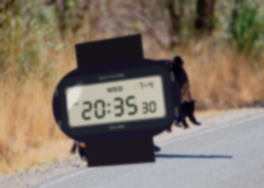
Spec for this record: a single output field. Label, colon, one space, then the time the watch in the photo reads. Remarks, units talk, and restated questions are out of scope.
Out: 20:35
